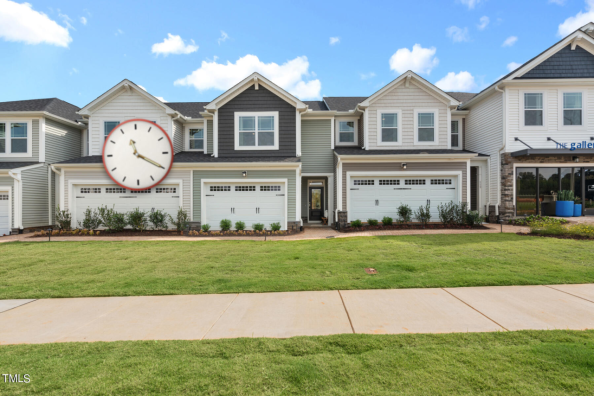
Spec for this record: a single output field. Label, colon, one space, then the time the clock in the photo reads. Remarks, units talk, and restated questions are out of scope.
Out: 11:20
